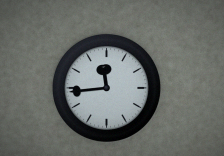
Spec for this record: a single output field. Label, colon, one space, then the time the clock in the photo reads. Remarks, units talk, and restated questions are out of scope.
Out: 11:44
